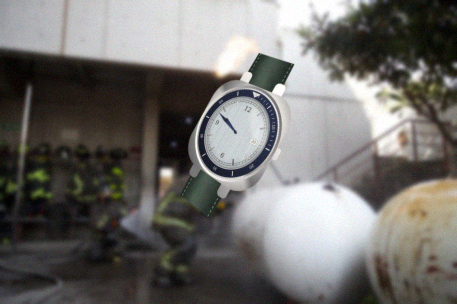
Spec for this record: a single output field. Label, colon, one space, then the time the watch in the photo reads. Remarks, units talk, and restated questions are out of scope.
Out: 9:48
